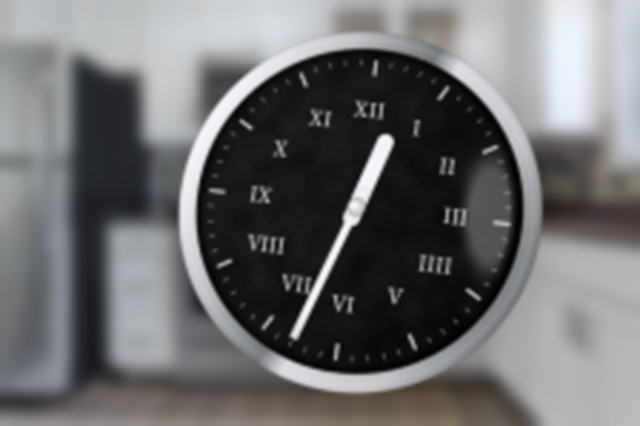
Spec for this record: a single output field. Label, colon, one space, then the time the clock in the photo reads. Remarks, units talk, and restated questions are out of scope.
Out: 12:33
